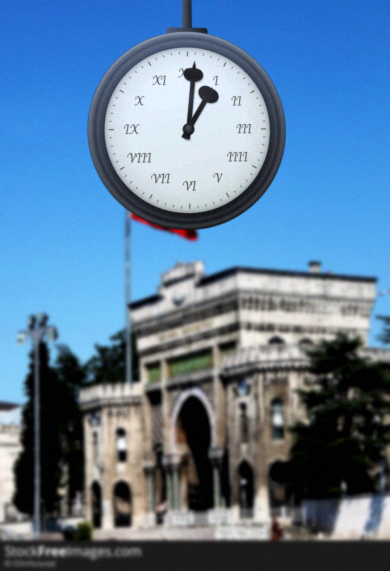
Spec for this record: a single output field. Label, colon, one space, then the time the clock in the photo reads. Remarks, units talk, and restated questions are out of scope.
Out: 1:01
